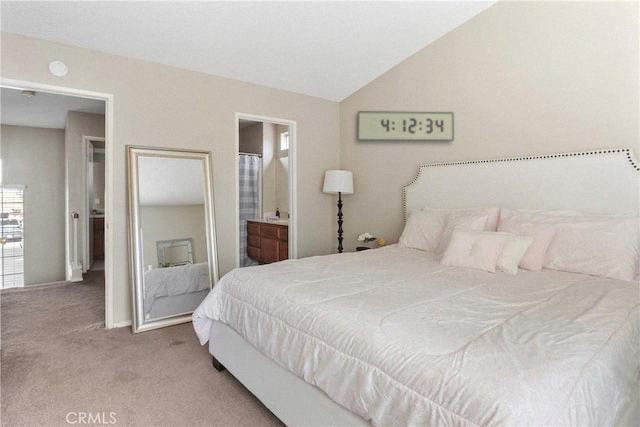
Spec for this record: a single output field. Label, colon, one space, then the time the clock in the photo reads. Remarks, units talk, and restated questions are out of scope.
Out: 4:12:34
